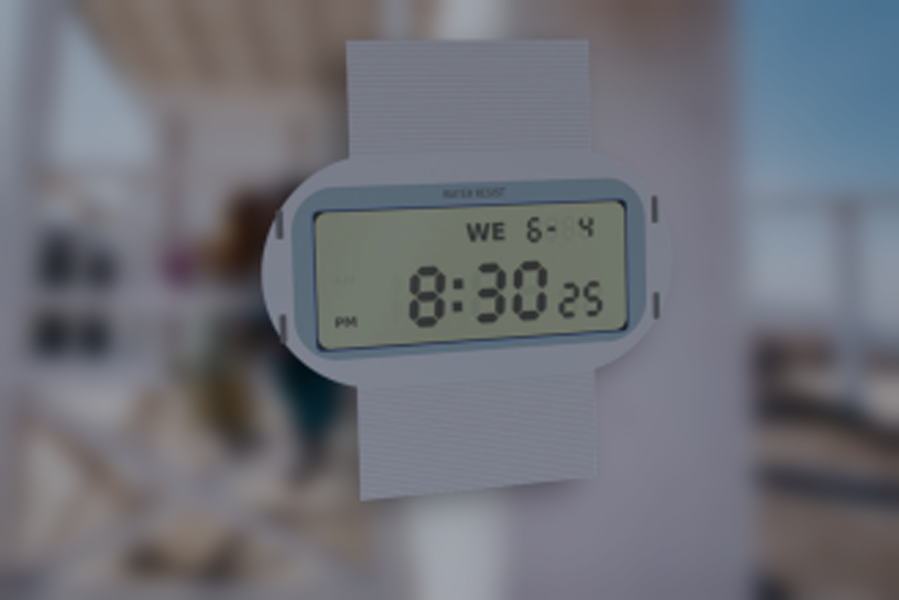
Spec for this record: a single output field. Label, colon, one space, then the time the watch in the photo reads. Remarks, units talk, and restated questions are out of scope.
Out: 8:30:25
